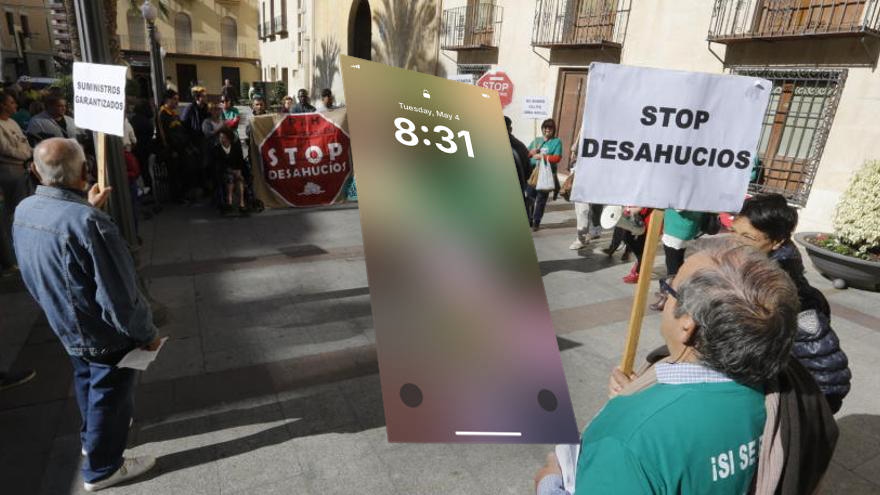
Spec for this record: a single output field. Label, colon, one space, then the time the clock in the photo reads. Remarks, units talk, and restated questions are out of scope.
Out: 8:31
